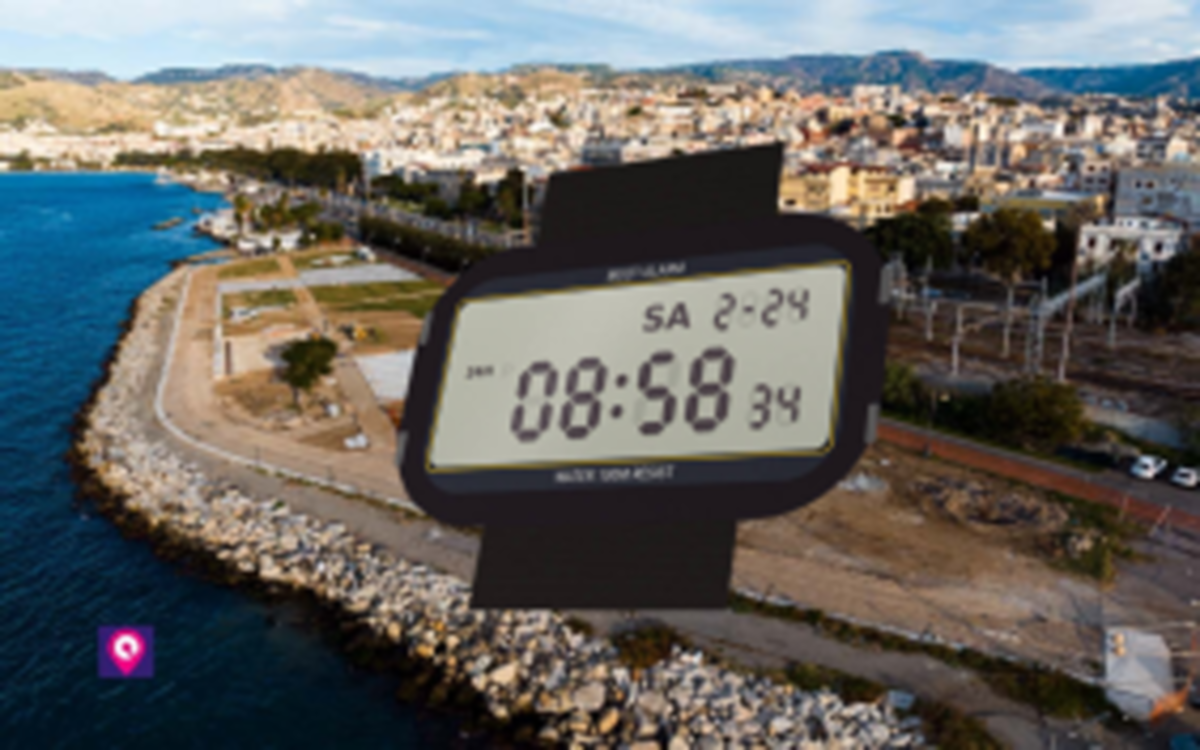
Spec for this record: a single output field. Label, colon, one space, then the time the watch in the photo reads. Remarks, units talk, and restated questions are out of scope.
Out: 8:58:34
